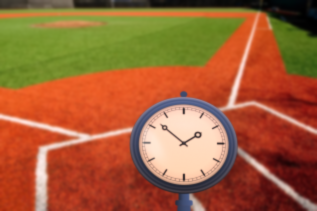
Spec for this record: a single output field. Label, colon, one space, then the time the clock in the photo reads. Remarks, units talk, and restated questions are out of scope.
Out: 1:52
